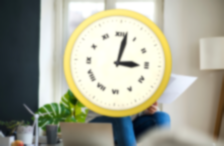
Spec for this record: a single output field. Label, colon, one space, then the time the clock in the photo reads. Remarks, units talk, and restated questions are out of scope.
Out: 3:02
